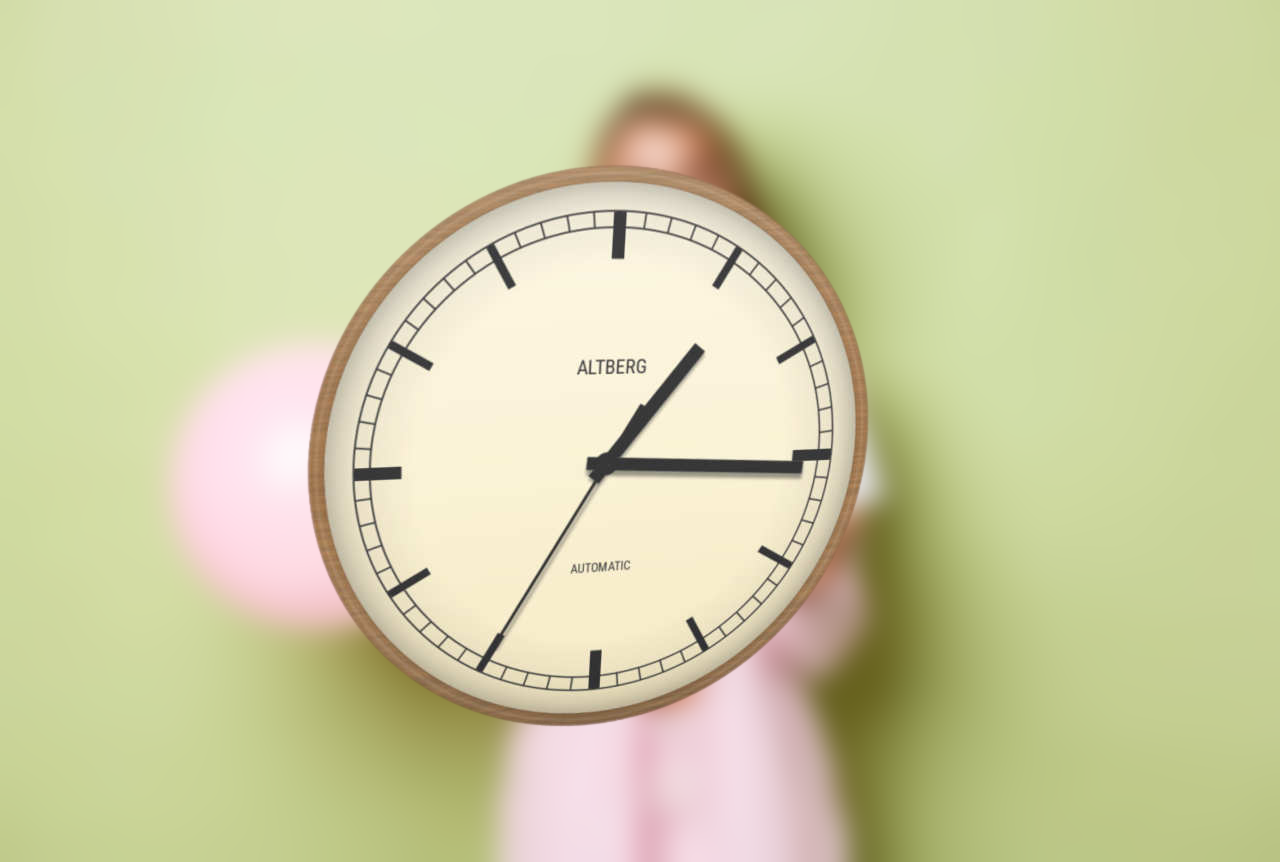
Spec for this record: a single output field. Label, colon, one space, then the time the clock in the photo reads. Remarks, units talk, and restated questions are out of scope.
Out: 1:15:35
